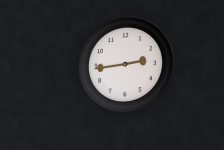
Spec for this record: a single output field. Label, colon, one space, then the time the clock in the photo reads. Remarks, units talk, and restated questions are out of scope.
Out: 2:44
